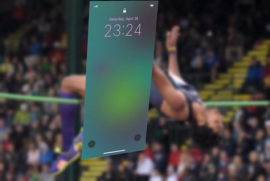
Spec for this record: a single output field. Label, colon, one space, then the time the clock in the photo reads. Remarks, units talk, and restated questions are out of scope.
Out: 23:24
